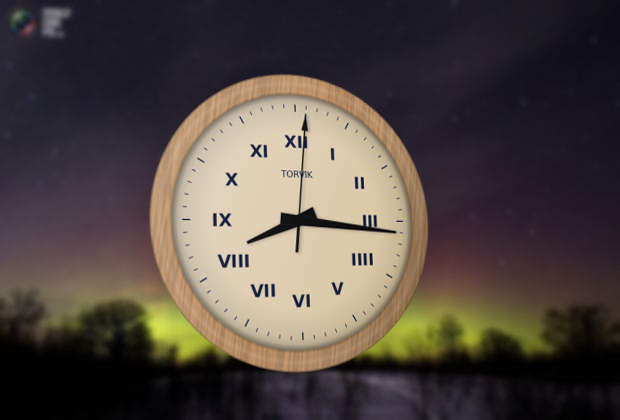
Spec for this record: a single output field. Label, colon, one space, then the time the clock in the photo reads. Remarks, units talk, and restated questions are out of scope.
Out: 8:16:01
